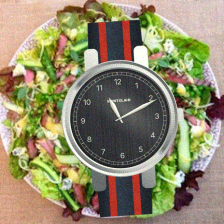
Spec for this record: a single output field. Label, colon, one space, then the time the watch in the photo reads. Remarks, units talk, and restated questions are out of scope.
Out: 11:11
